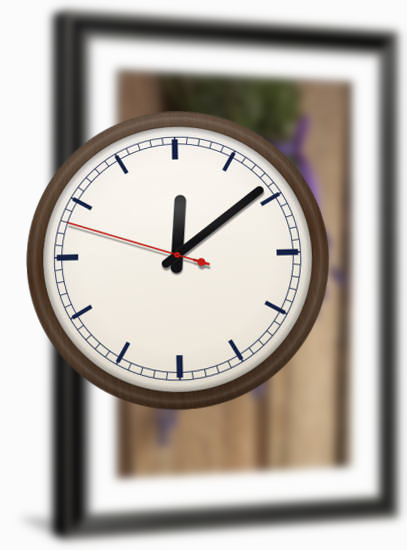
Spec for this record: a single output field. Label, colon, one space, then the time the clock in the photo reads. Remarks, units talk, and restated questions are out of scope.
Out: 12:08:48
